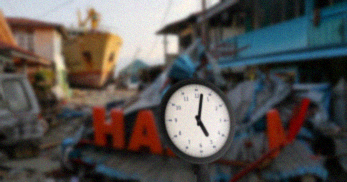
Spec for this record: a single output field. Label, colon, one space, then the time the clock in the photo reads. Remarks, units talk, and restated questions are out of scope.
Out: 5:02
